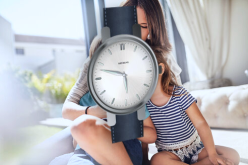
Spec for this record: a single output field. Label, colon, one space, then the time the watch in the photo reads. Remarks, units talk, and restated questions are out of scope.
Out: 5:48
